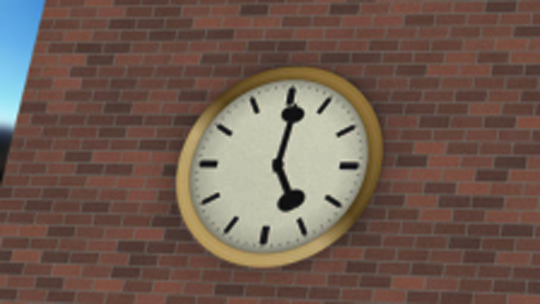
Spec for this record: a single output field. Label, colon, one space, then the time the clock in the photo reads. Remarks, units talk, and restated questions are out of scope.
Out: 5:01
